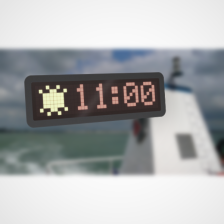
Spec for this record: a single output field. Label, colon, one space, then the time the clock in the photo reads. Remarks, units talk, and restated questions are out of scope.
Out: 11:00
